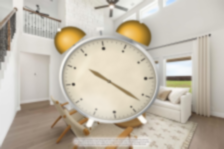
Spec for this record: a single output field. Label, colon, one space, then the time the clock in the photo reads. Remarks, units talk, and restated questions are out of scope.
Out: 10:22
